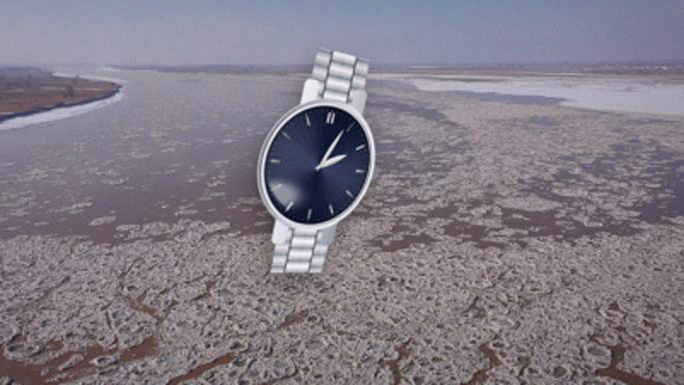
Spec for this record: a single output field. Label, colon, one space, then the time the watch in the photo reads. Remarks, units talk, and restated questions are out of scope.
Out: 2:04
